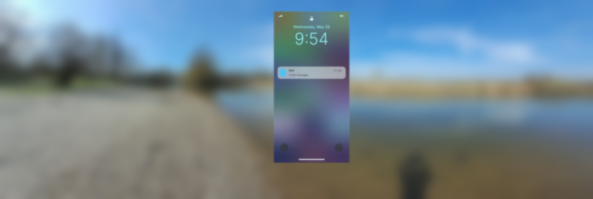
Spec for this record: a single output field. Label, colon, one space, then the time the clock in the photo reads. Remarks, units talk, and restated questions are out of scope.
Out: 9:54
